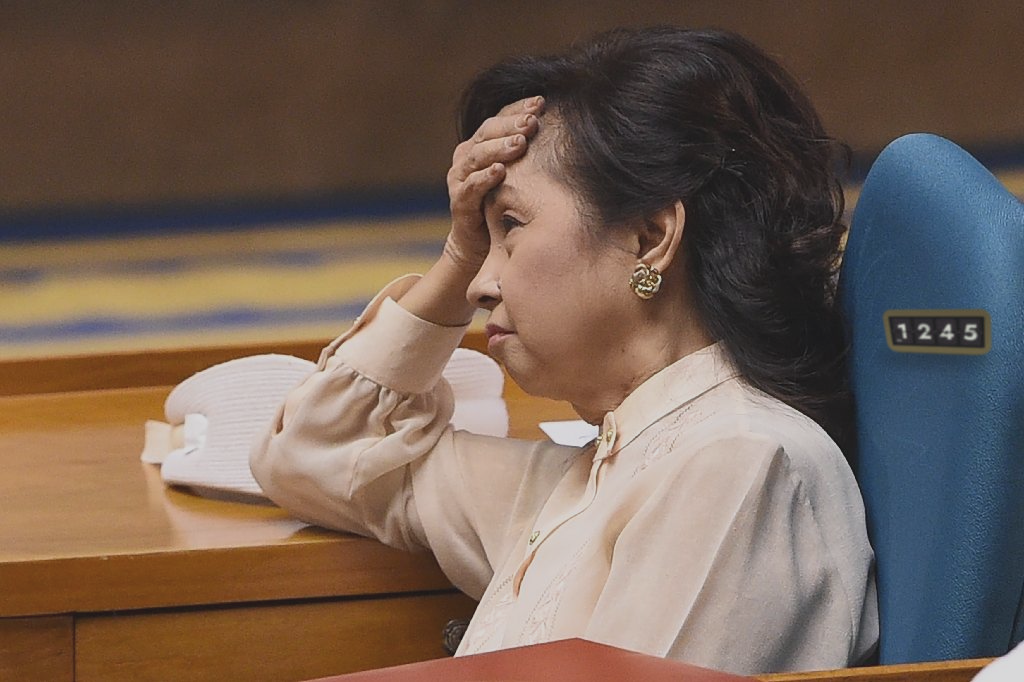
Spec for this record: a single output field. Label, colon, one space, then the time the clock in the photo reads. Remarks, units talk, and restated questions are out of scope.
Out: 12:45
